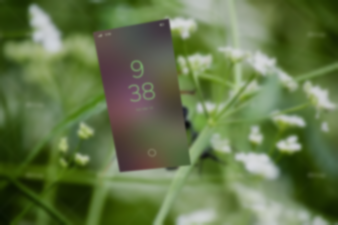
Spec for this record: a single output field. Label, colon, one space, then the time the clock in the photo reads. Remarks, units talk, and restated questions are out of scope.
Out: 9:38
